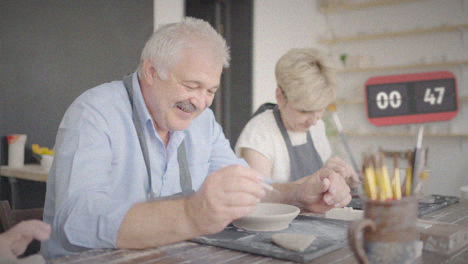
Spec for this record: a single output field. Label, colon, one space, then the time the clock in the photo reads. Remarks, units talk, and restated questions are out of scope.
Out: 0:47
